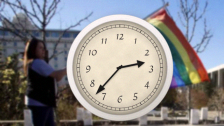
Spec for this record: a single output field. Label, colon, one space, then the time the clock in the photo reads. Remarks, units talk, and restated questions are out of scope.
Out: 2:37
